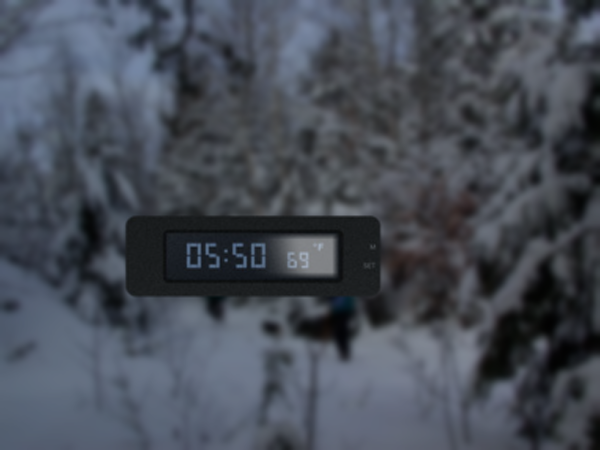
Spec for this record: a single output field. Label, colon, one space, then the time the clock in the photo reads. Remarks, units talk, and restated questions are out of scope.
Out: 5:50
